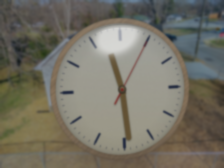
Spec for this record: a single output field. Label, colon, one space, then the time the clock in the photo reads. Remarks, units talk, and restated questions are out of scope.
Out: 11:29:05
